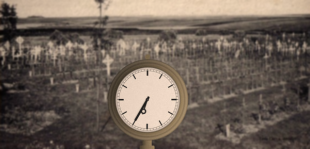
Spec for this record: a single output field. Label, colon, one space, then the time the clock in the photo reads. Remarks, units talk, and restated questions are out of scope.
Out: 6:35
